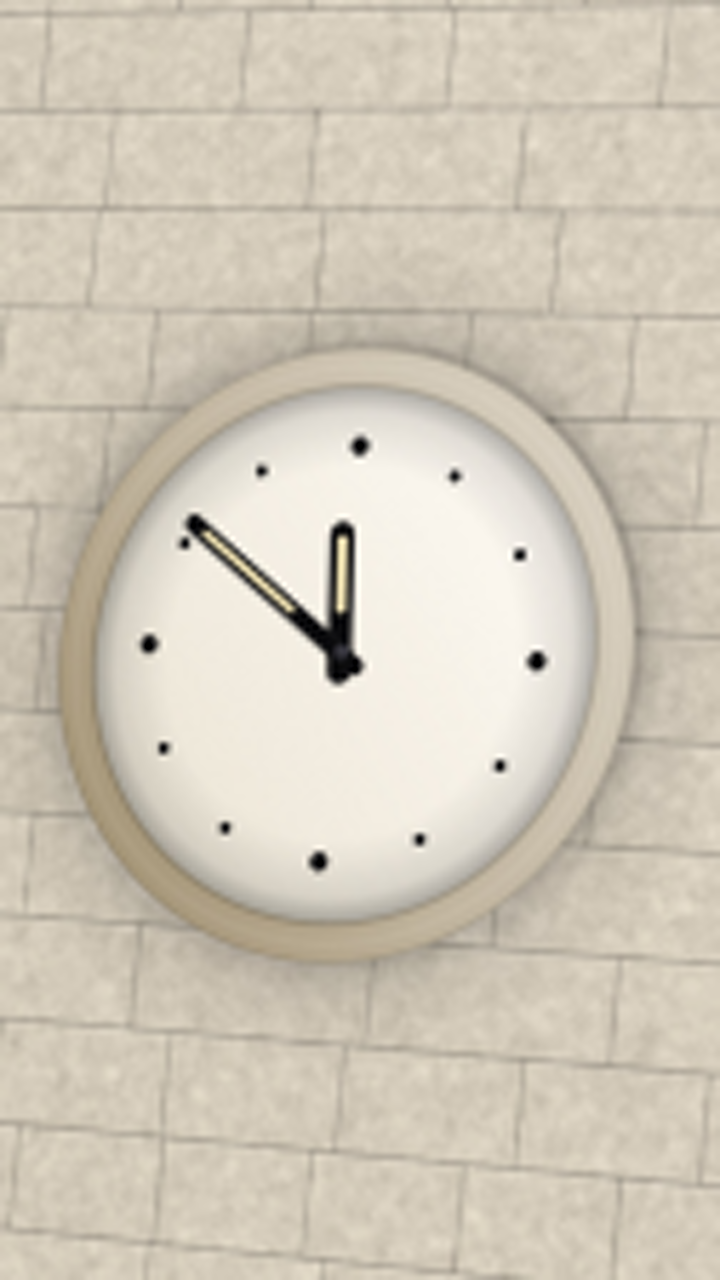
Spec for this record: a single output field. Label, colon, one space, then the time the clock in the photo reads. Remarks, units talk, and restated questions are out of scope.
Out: 11:51
